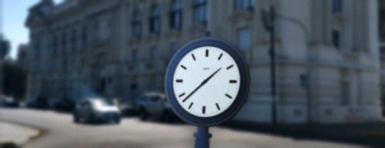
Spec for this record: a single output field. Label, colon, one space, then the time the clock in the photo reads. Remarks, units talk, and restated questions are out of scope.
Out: 1:38
